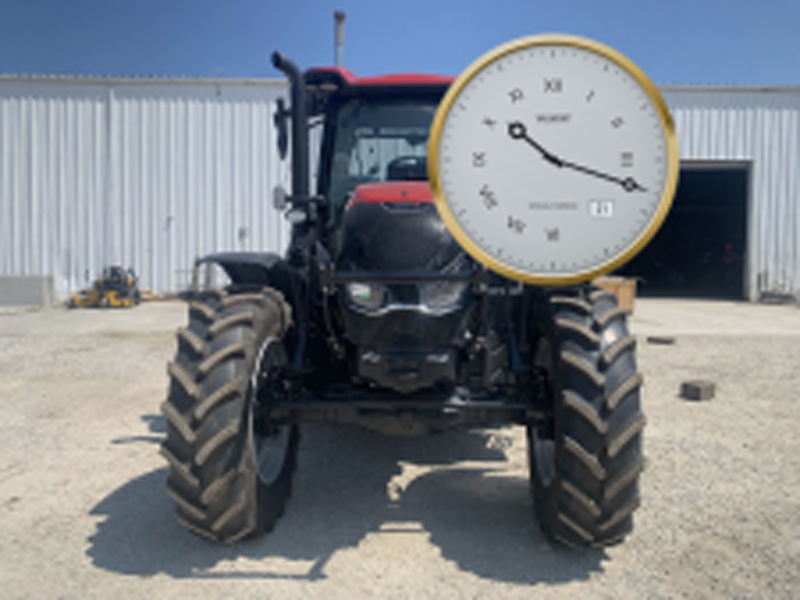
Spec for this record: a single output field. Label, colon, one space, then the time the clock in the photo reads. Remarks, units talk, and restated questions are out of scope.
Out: 10:18
